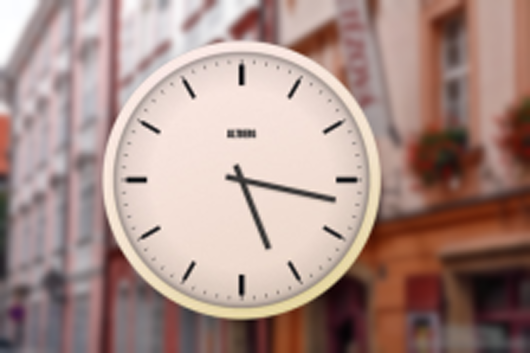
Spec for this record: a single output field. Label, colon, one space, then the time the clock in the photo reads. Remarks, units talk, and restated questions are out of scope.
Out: 5:17
